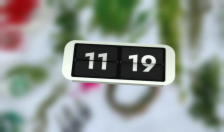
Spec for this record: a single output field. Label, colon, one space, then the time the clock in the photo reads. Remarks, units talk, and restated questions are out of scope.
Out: 11:19
